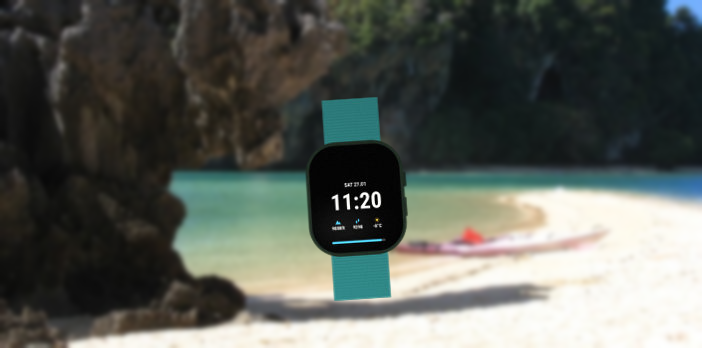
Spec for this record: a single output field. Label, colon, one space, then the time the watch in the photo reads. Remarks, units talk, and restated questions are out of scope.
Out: 11:20
